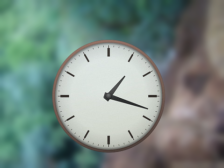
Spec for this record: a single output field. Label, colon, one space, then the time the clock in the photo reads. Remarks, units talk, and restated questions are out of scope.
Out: 1:18
